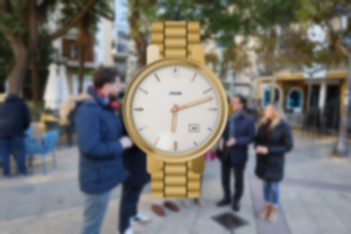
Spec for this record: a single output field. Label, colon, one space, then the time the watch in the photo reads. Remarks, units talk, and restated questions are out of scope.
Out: 6:12
